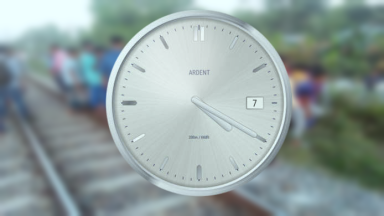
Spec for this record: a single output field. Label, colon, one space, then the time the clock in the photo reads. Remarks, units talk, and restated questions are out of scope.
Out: 4:20
